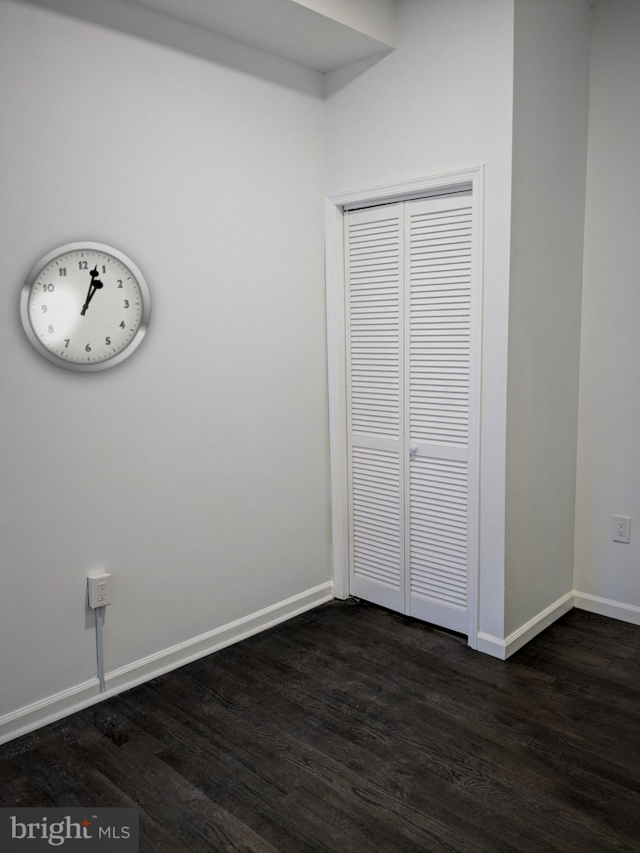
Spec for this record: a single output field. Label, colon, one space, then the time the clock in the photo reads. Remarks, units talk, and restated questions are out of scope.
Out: 1:03
